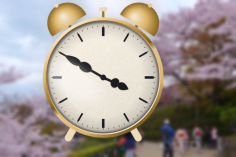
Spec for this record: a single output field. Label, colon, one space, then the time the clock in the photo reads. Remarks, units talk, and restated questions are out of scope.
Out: 3:50
